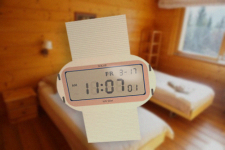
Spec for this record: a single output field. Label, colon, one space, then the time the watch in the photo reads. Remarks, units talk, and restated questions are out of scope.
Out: 11:07:01
